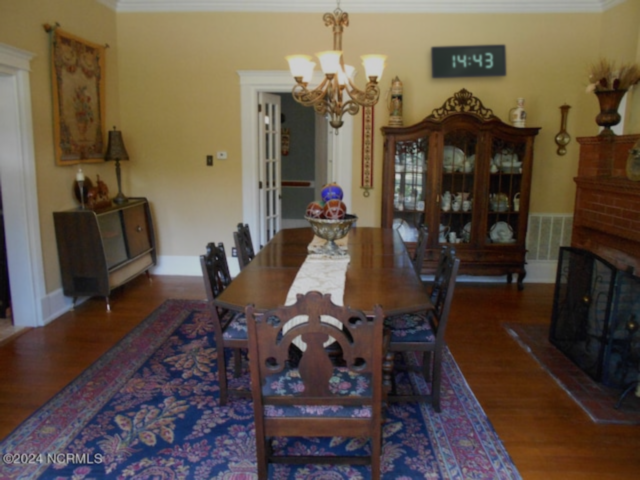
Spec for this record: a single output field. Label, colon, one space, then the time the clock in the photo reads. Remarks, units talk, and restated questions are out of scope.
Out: 14:43
